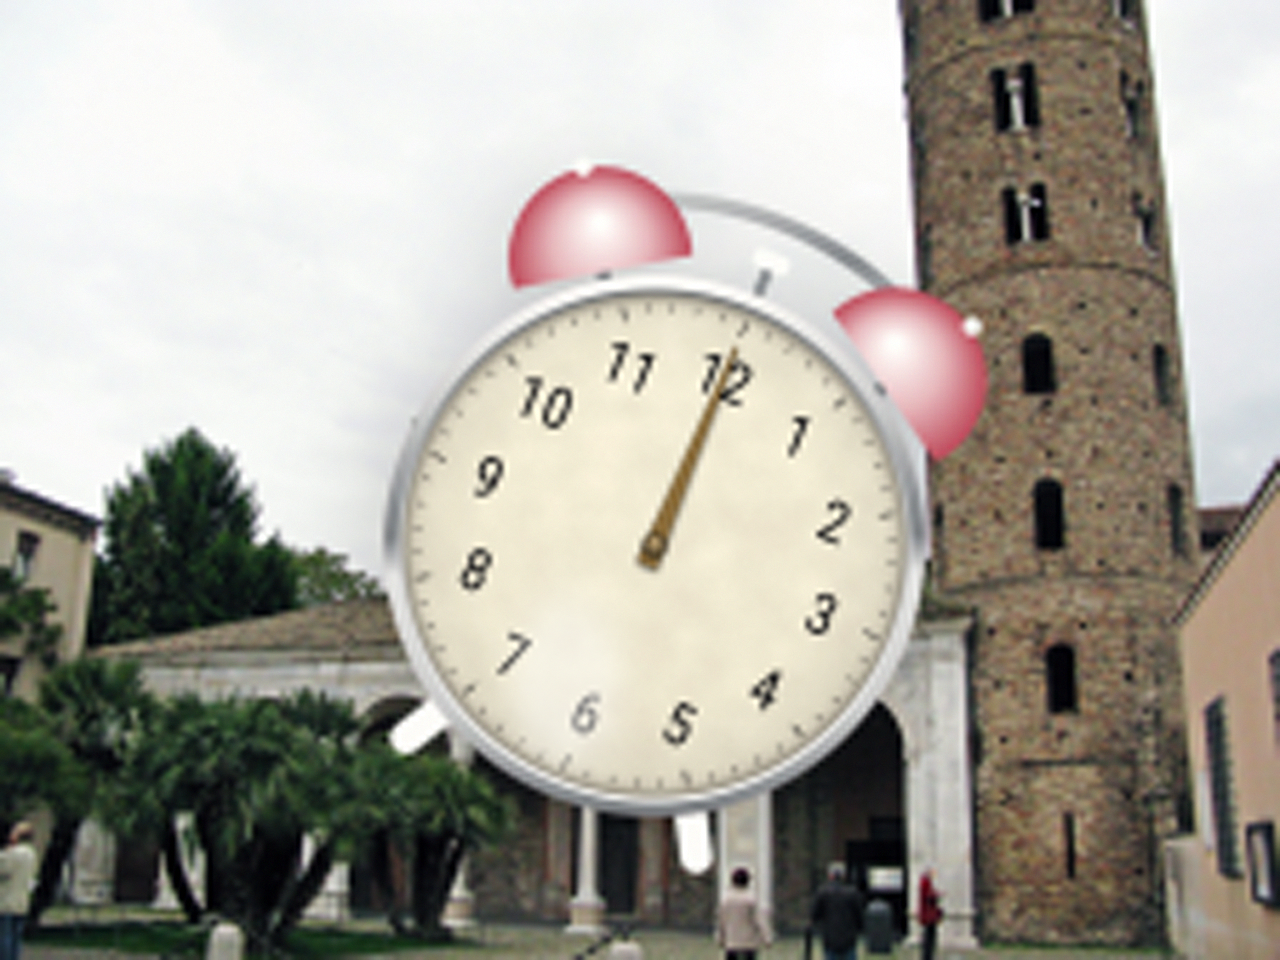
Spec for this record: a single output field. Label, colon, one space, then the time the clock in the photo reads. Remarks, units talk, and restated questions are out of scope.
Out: 12:00
